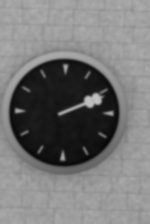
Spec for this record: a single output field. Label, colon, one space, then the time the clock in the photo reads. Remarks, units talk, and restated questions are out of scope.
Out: 2:11
